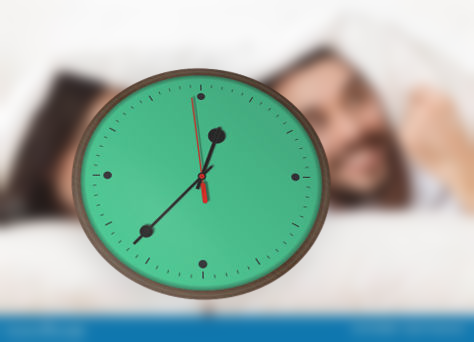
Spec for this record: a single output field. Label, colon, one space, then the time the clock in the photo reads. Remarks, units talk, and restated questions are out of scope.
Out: 12:36:59
